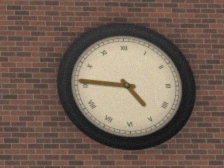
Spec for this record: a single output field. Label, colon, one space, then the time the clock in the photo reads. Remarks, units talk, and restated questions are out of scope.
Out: 4:46
